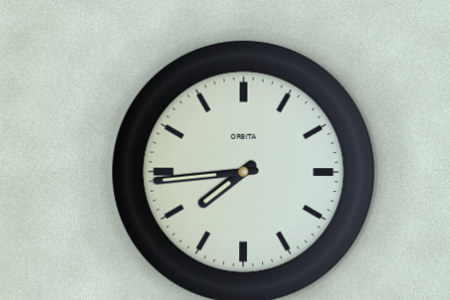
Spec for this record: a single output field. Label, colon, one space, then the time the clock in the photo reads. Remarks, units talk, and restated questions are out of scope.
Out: 7:44
